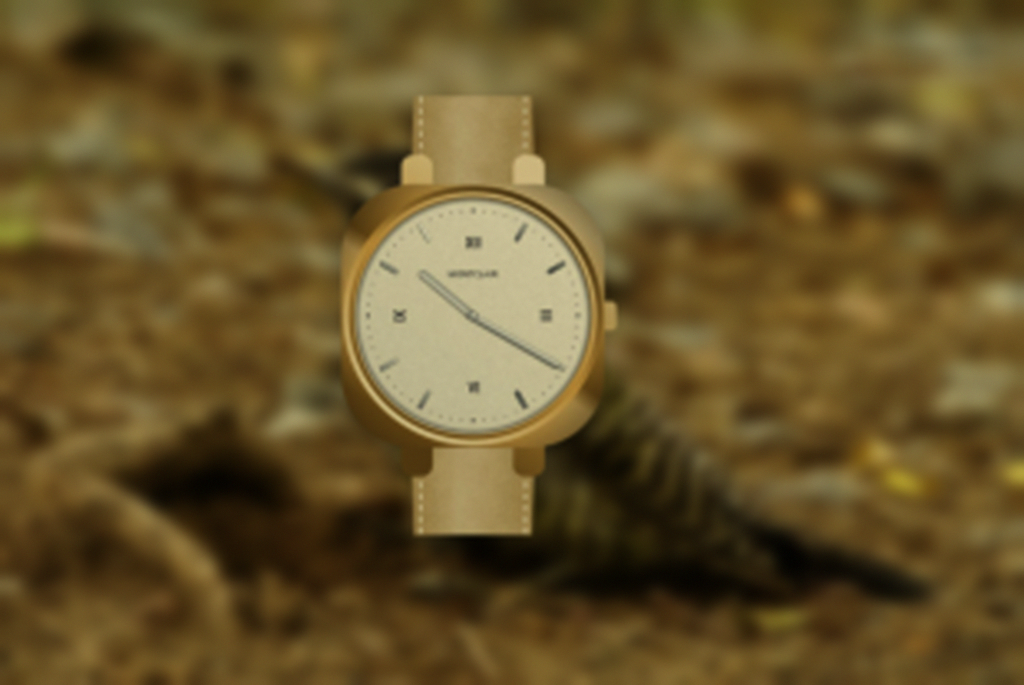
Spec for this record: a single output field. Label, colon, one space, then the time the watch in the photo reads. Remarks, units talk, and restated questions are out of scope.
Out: 10:20
